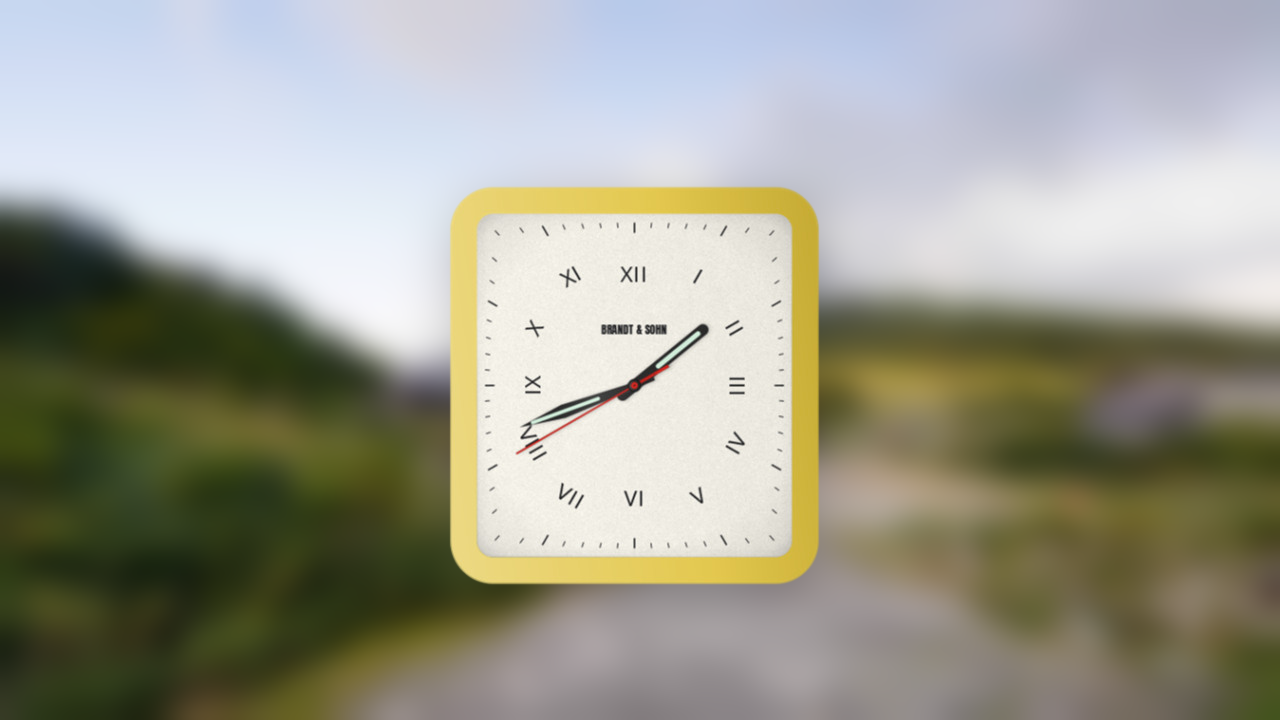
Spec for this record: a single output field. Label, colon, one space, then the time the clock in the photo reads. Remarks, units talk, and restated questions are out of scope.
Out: 1:41:40
